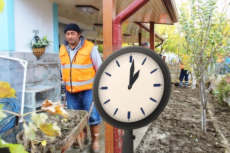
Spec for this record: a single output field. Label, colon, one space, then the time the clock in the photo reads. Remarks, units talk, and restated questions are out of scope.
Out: 1:01
